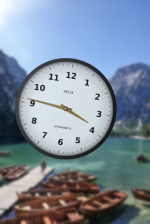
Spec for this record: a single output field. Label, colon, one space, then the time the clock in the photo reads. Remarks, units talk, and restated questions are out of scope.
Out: 3:46
